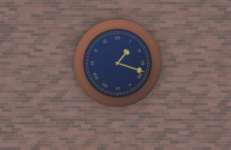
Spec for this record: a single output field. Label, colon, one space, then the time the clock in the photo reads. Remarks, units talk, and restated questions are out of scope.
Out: 1:18
